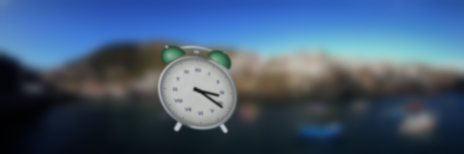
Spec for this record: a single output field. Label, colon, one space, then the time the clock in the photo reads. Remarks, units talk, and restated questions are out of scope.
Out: 3:21
